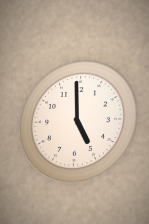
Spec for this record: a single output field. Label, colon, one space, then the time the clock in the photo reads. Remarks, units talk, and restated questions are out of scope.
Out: 4:59
